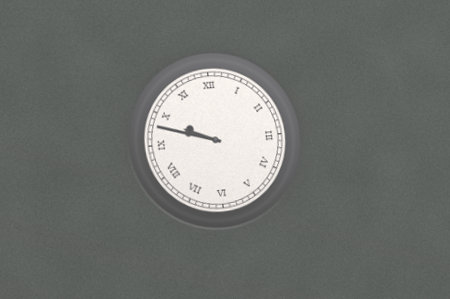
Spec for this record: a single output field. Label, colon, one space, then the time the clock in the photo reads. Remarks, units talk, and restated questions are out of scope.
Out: 9:48
